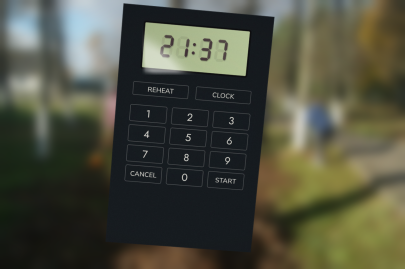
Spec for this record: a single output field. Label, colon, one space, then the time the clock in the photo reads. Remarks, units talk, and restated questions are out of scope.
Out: 21:37
